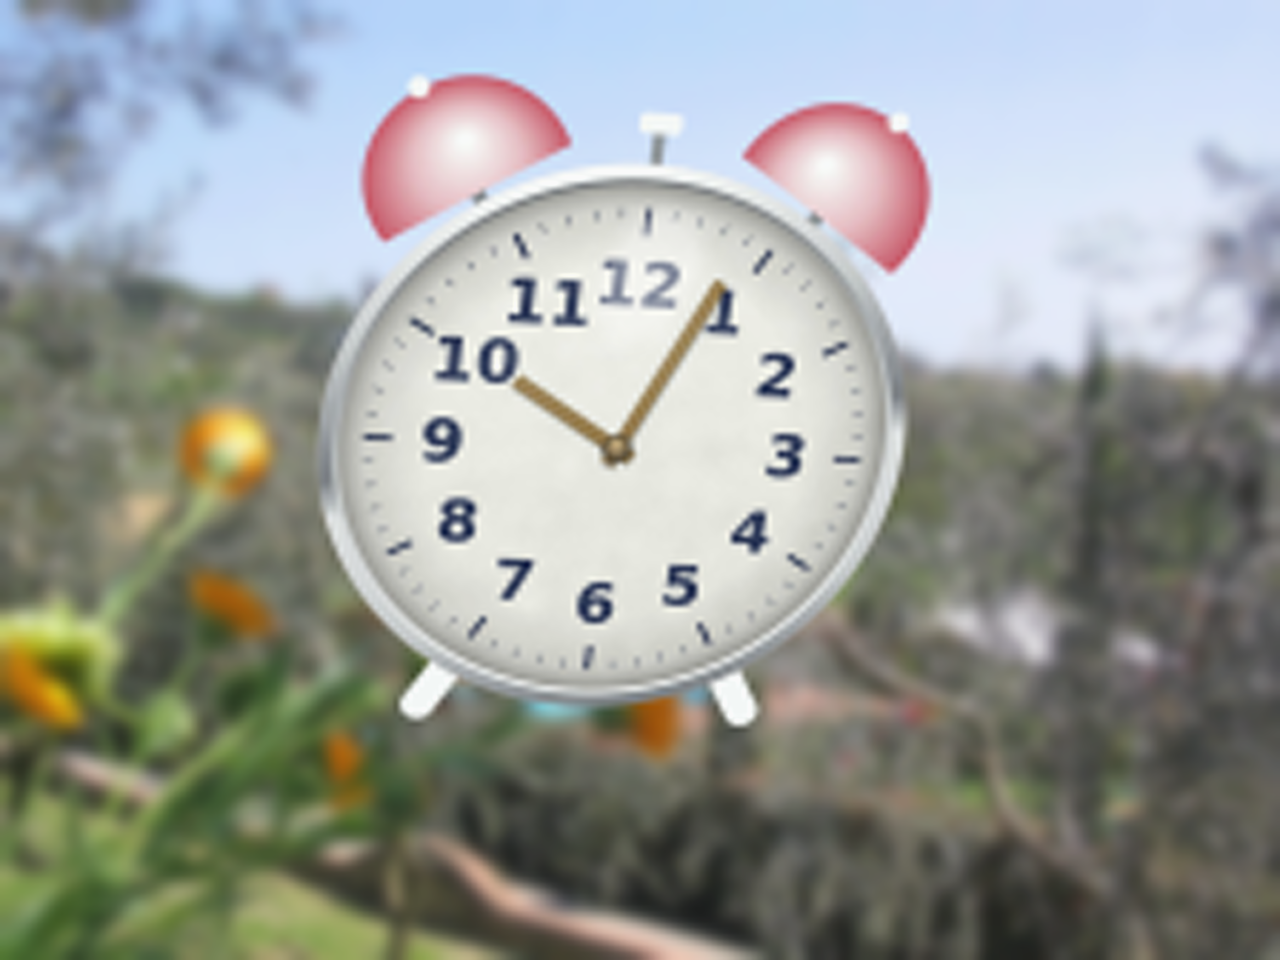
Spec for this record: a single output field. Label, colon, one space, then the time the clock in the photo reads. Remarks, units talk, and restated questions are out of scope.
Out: 10:04
